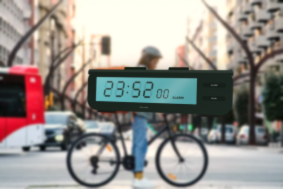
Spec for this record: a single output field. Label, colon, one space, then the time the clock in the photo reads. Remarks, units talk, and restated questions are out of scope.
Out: 23:52:00
